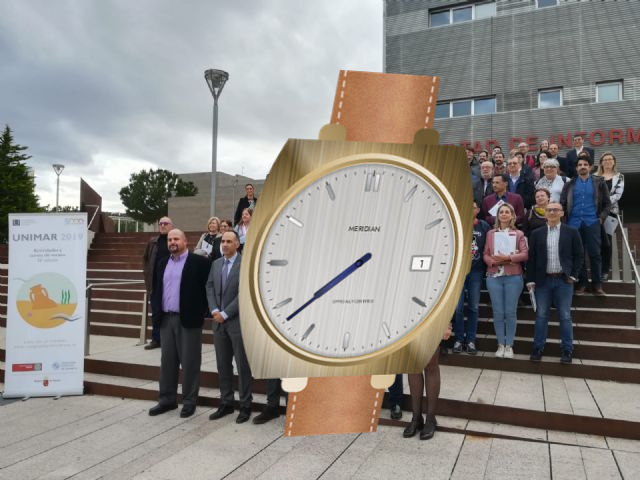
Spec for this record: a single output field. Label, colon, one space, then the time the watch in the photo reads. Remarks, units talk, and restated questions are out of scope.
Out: 7:38
